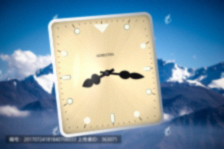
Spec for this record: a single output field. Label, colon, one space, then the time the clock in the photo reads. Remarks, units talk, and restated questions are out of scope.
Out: 8:17
